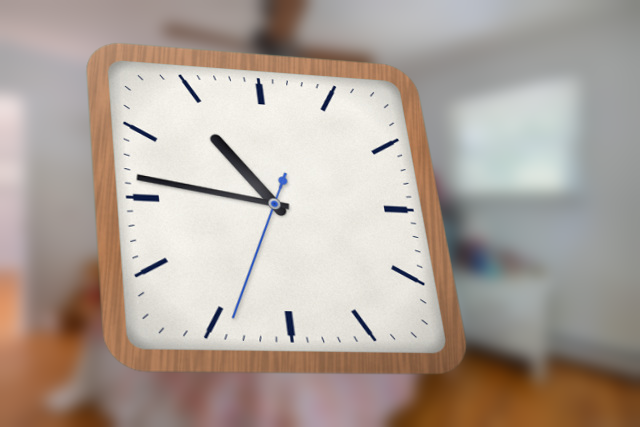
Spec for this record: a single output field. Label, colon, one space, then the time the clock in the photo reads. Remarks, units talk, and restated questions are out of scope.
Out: 10:46:34
